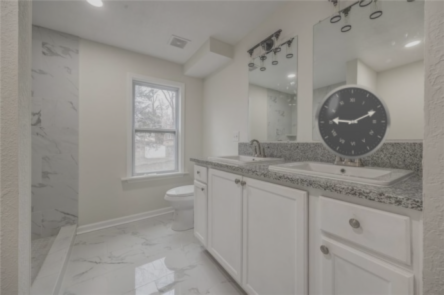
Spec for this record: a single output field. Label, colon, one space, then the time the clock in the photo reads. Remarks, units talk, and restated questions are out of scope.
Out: 9:11
